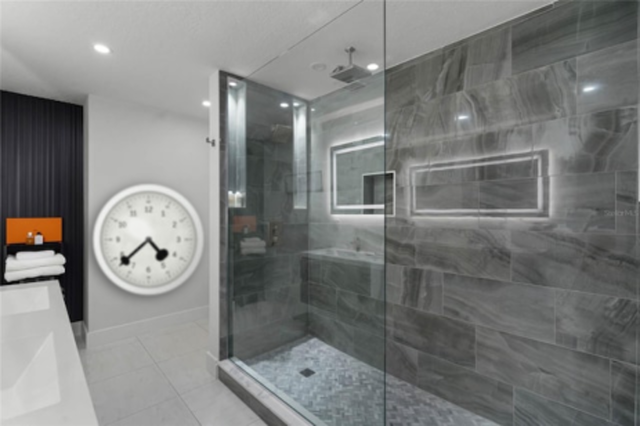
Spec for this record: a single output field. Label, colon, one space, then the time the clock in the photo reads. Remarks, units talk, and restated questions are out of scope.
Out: 4:38
